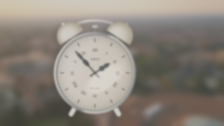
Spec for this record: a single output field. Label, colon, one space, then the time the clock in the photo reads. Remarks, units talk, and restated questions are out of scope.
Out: 1:53
